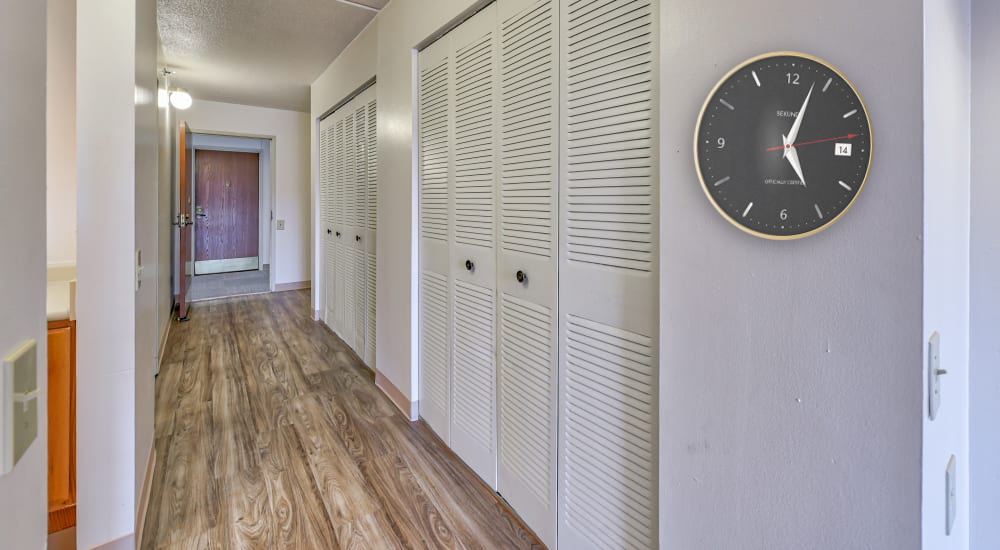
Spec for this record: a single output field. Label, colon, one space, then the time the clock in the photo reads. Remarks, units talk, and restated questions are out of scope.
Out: 5:03:13
